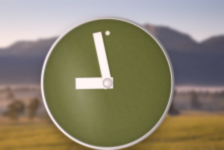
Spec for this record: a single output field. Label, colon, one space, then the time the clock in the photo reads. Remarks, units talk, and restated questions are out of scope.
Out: 8:58
